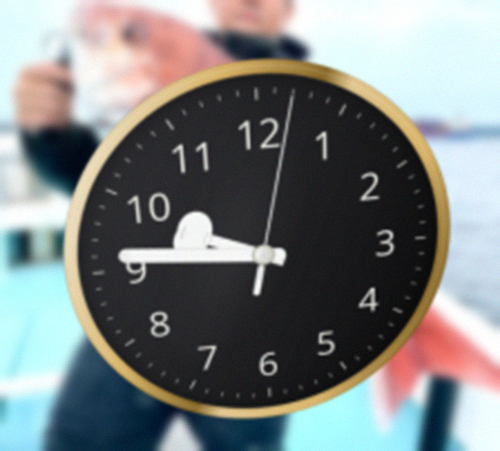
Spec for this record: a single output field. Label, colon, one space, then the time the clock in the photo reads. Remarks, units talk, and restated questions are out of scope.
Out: 9:46:02
